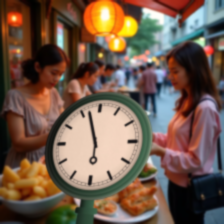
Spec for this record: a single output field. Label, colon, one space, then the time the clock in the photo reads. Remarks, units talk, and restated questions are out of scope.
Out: 5:57
